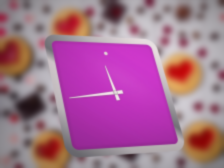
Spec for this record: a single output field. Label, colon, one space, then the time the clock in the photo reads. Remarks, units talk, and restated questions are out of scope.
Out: 11:44
